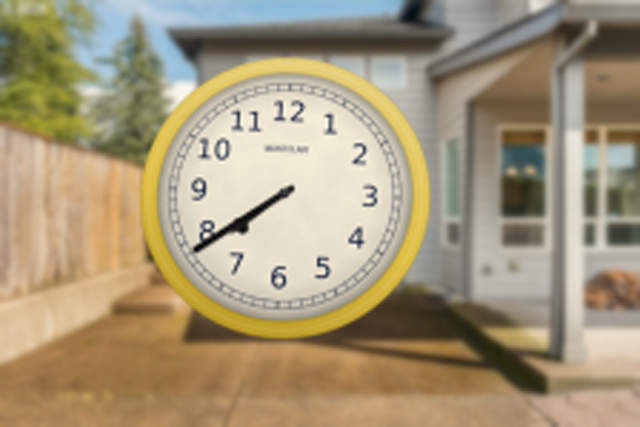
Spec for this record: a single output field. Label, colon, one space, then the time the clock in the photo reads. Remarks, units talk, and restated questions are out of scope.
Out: 7:39
